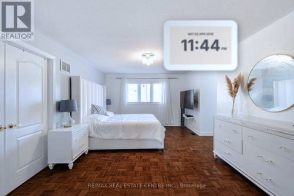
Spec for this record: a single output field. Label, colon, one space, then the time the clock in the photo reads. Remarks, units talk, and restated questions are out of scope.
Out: 11:44
